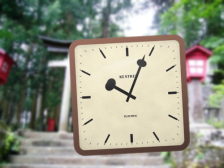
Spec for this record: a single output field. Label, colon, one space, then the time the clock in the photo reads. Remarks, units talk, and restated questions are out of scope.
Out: 10:04
